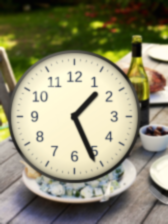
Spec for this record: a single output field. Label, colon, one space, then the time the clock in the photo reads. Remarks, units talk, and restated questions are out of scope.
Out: 1:26
